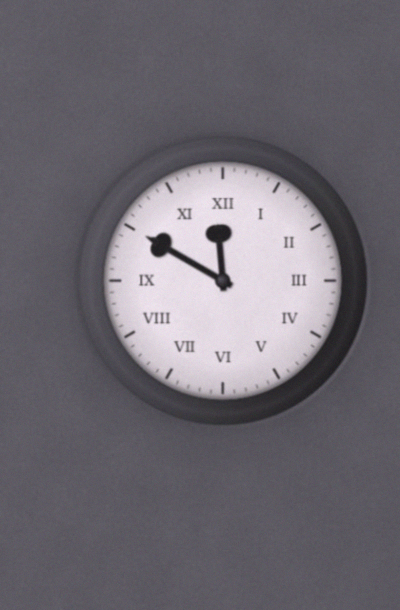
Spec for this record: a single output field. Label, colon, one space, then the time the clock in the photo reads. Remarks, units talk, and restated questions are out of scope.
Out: 11:50
